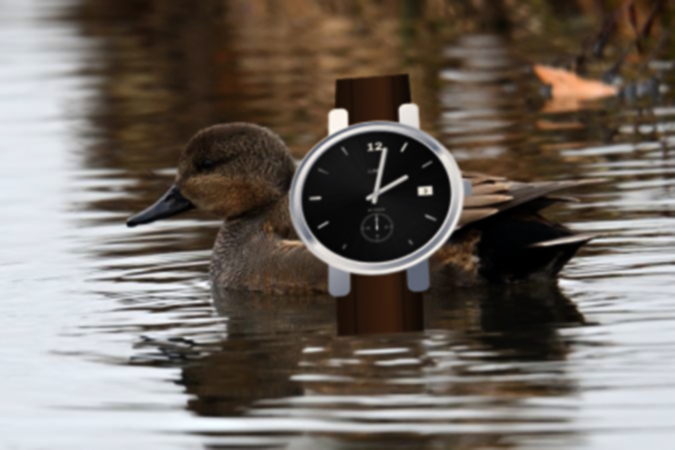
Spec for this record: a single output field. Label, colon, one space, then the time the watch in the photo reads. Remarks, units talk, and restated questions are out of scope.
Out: 2:02
